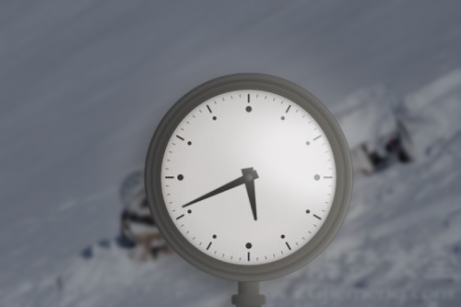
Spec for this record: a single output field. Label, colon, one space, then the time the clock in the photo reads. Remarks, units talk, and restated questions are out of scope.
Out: 5:41
